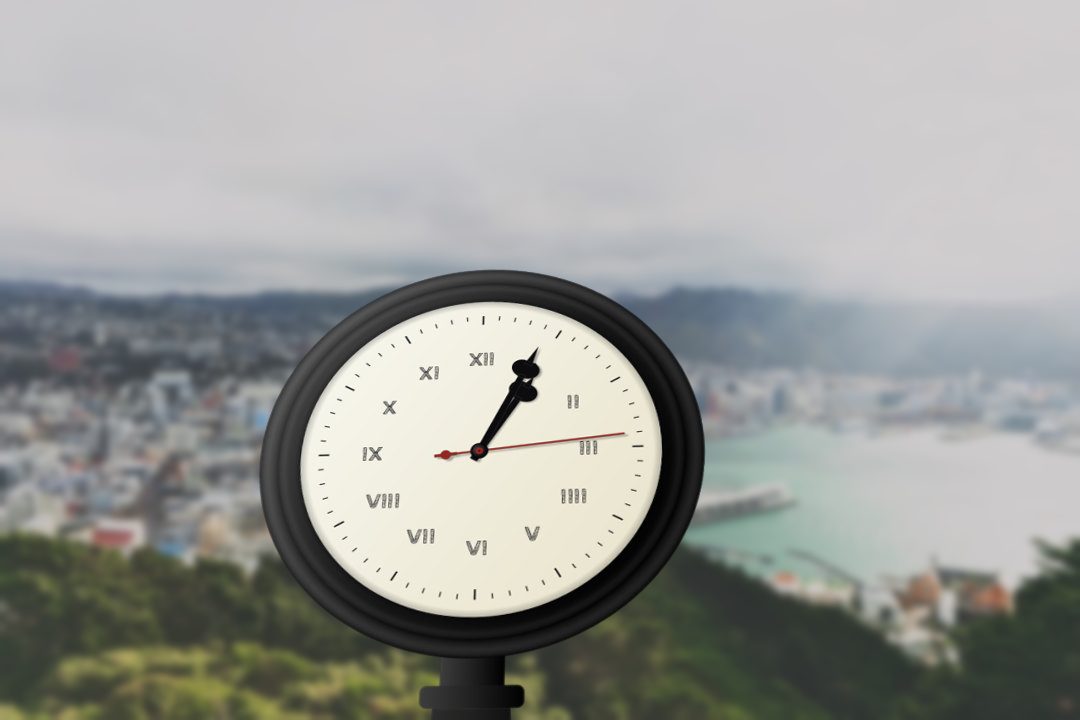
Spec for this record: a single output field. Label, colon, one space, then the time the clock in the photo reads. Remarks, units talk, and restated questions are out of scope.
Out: 1:04:14
